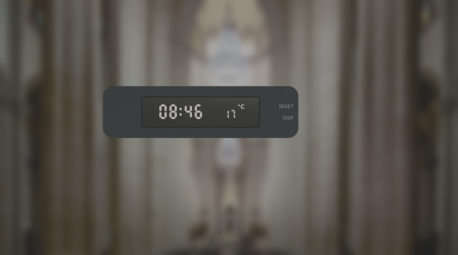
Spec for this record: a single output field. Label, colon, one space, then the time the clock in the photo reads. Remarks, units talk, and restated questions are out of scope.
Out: 8:46
